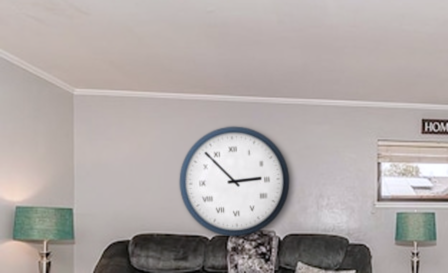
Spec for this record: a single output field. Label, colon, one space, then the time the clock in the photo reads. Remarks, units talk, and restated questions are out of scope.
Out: 2:53
